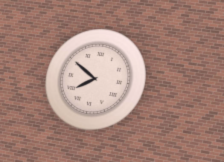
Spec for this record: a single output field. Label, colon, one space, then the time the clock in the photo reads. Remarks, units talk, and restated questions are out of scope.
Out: 7:50
